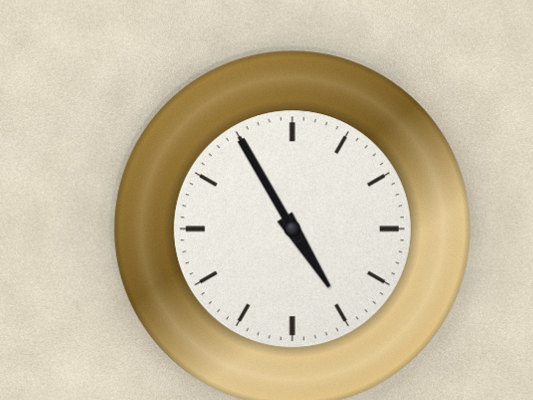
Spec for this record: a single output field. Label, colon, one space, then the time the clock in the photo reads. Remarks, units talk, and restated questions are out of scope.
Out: 4:55
